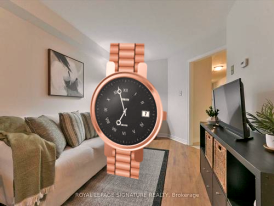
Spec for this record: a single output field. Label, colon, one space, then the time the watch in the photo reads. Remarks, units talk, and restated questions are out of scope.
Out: 6:57
